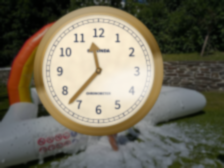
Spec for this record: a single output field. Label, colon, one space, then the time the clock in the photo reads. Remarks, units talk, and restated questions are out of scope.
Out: 11:37
